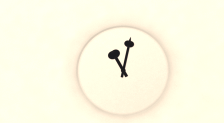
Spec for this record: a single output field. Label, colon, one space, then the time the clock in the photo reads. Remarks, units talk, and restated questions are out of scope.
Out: 11:02
